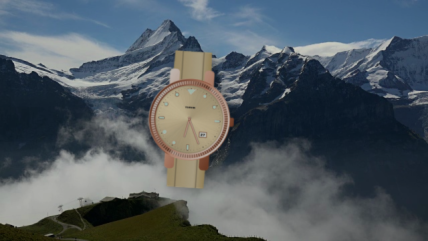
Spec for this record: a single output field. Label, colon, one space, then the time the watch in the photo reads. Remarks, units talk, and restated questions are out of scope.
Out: 6:26
